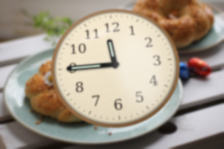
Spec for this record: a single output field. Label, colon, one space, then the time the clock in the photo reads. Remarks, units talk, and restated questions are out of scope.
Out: 11:45
